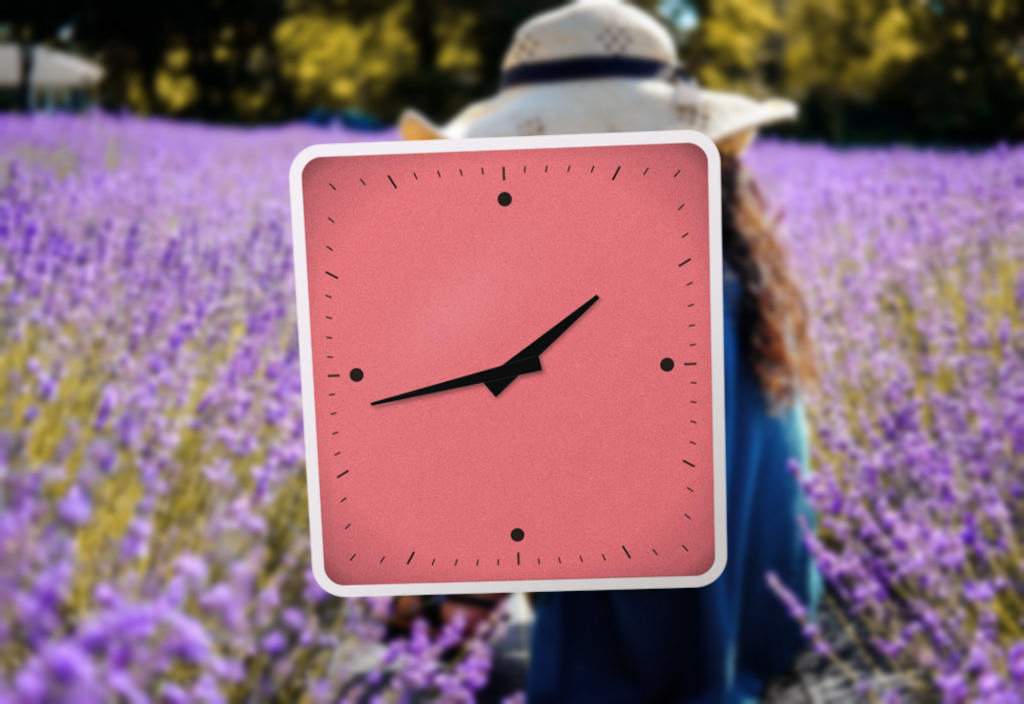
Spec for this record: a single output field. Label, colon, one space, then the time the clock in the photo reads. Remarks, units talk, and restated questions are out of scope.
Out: 1:43
